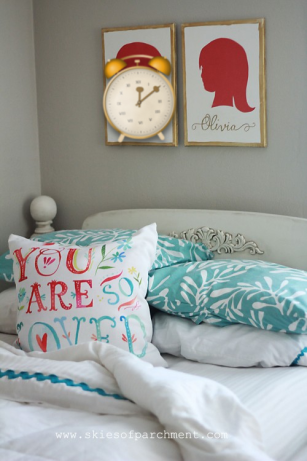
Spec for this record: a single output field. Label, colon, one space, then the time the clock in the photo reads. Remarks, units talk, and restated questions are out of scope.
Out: 12:09
